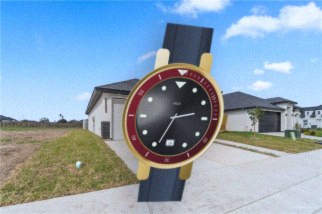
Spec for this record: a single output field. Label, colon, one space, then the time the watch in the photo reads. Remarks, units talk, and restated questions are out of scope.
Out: 2:34
